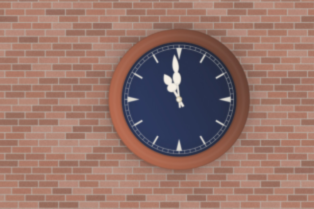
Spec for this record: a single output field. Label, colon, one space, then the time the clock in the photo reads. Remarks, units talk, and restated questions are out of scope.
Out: 10:59
